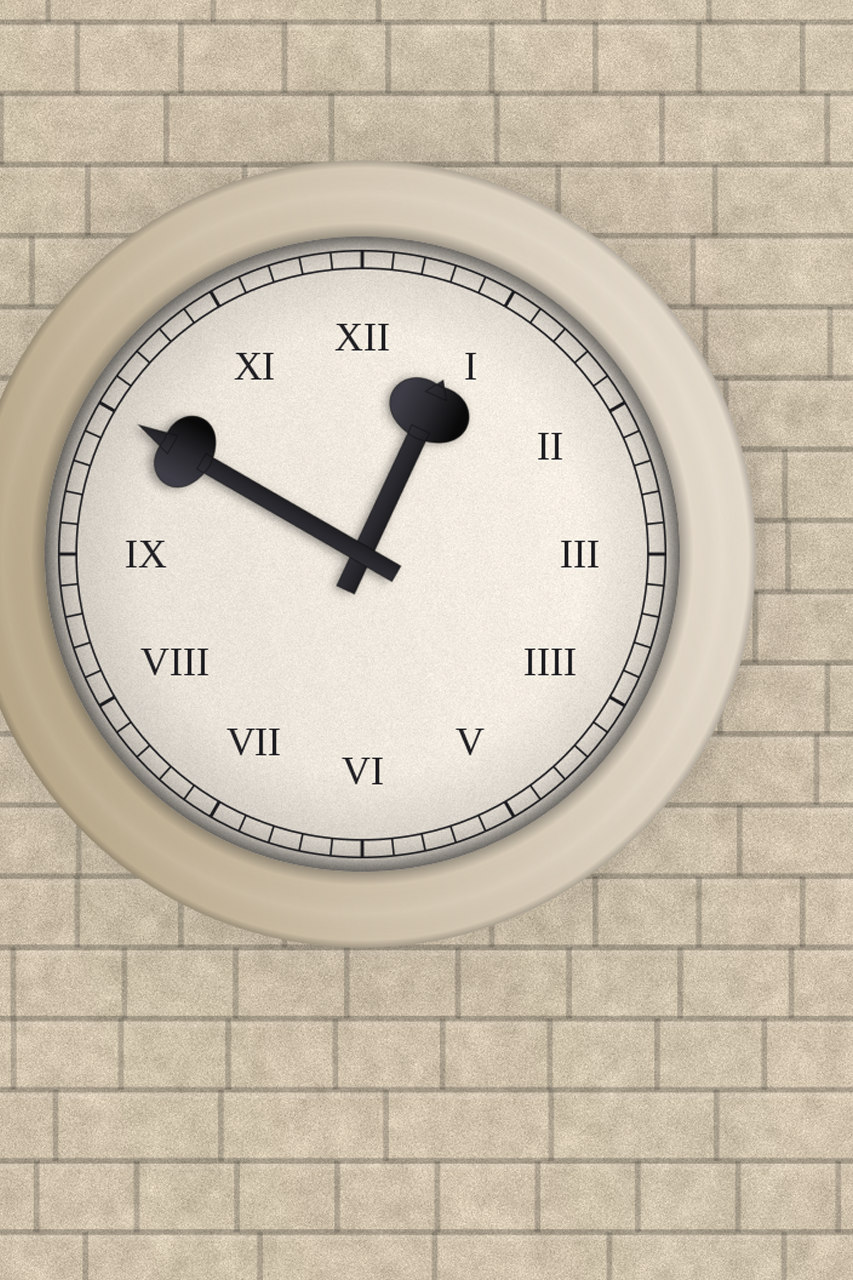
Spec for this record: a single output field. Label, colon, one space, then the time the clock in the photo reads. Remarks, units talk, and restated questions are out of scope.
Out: 12:50
